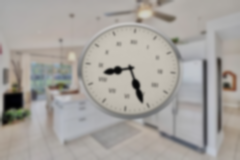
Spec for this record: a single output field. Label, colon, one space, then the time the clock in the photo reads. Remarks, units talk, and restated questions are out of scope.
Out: 8:26
